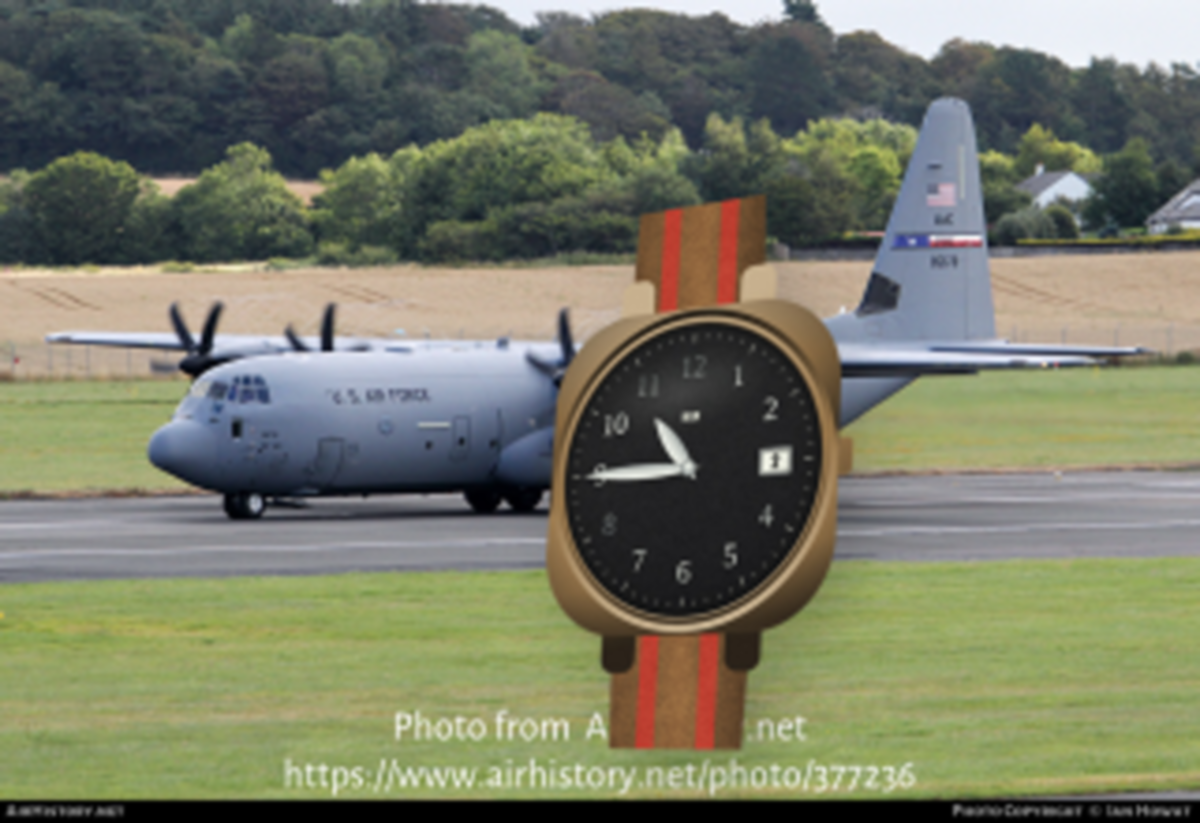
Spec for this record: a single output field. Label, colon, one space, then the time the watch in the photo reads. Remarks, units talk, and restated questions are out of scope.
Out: 10:45
